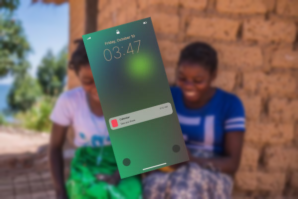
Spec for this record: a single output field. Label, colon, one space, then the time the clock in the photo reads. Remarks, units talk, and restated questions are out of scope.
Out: 3:47
